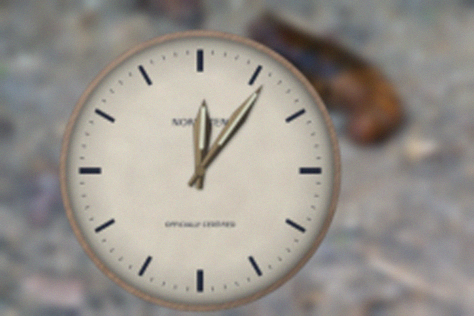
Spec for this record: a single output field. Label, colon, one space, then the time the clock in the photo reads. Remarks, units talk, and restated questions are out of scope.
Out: 12:06
